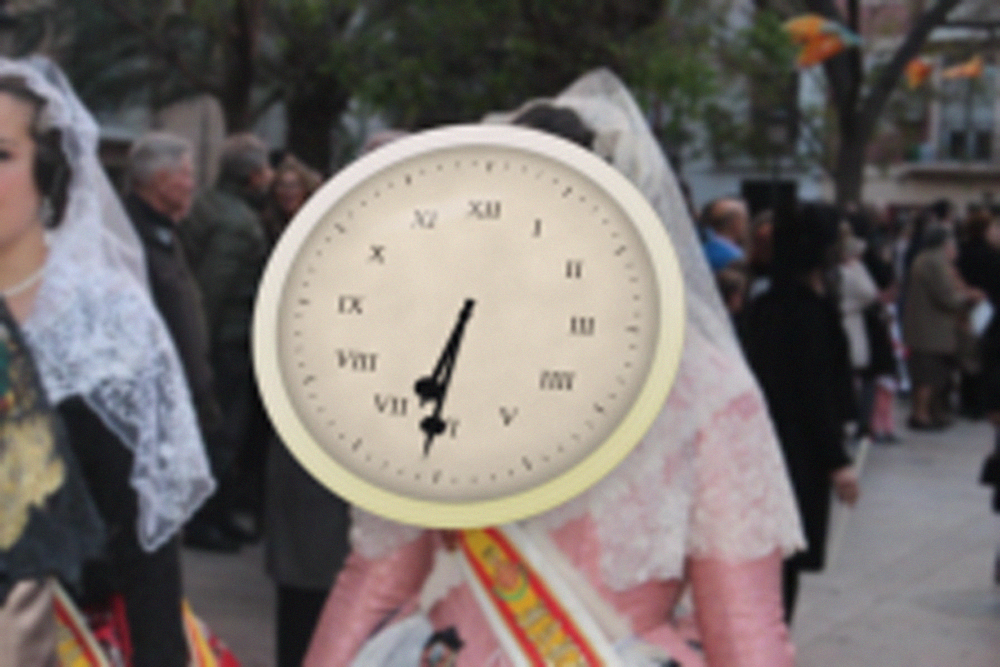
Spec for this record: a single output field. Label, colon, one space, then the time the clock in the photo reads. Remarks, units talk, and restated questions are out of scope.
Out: 6:31
